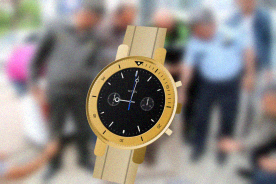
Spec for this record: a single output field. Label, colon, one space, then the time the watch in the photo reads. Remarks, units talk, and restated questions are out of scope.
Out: 9:01
